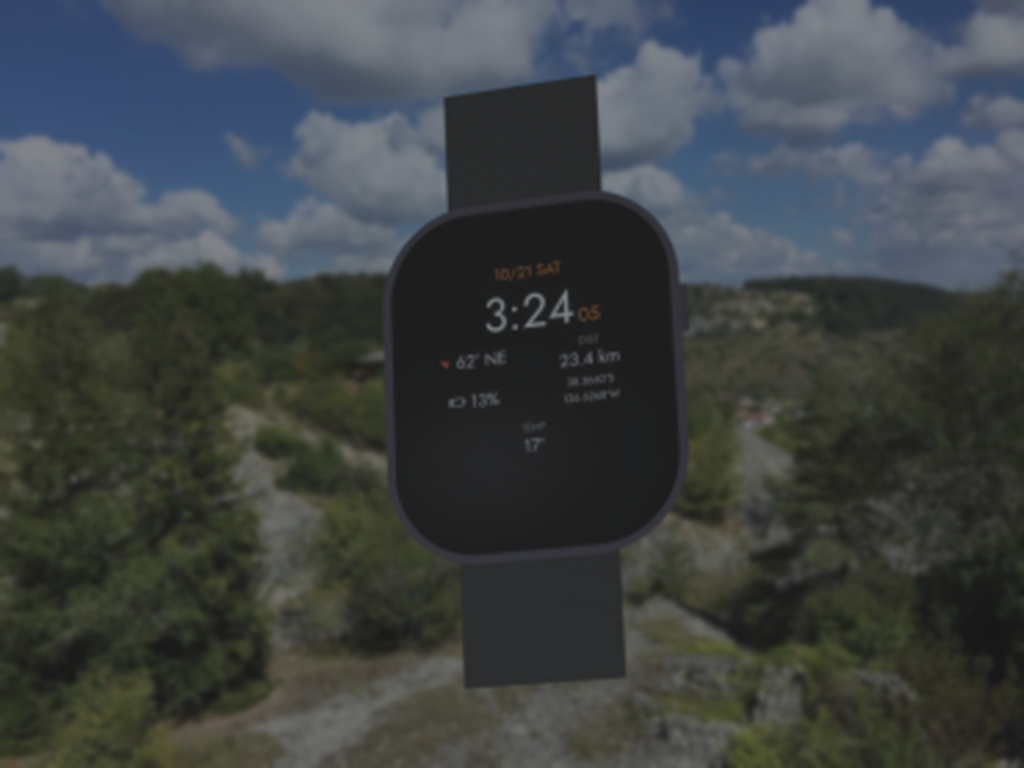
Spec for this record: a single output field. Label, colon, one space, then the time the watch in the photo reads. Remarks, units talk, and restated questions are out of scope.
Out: 3:24
